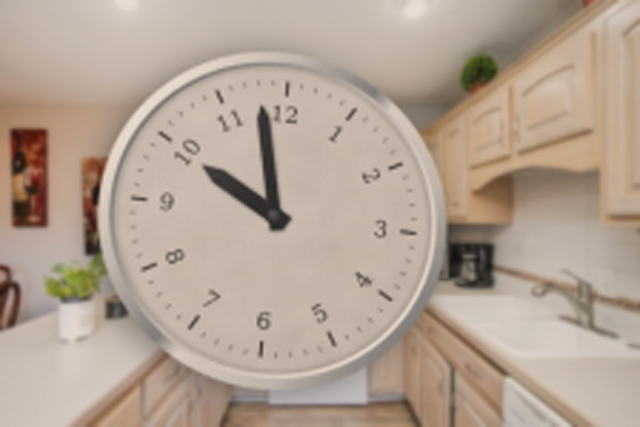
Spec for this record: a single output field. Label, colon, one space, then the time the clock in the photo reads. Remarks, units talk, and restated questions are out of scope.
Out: 9:58
